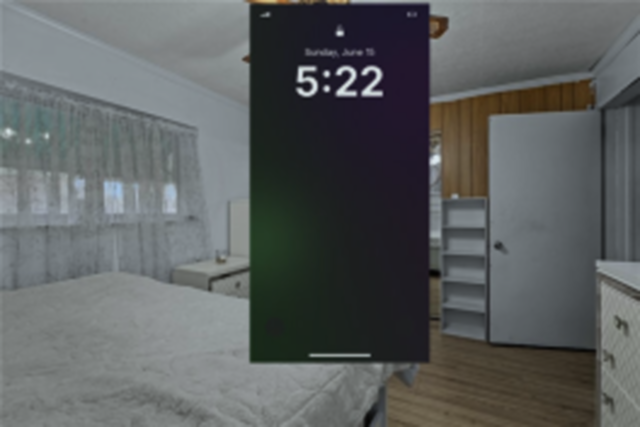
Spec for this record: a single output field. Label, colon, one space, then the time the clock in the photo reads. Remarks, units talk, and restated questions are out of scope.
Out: 5:22
